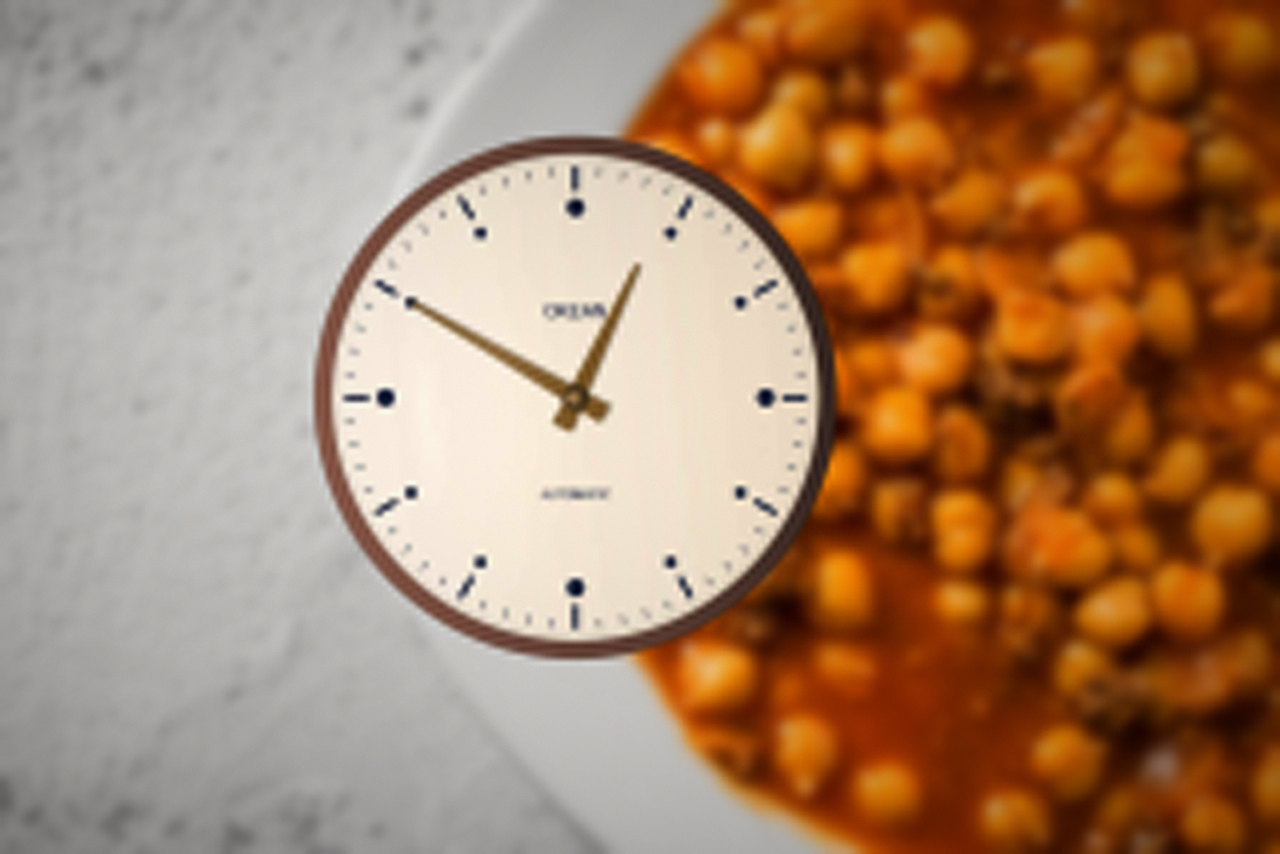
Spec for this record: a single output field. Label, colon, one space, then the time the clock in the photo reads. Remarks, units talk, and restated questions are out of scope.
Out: 12:50
